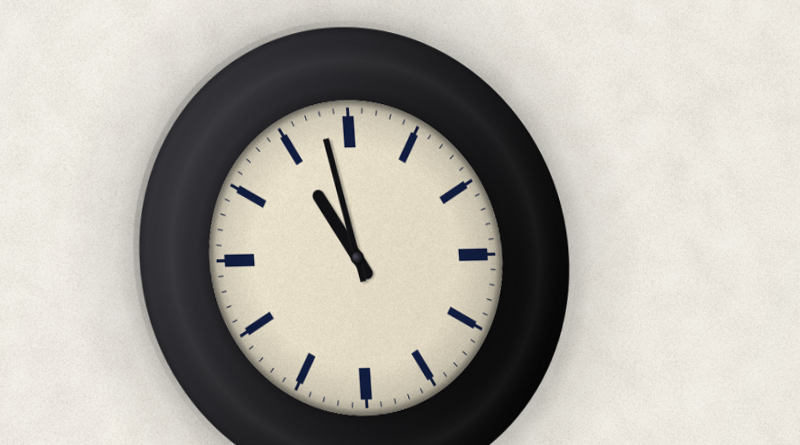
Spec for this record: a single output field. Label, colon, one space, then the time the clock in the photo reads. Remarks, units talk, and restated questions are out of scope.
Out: 10:58
